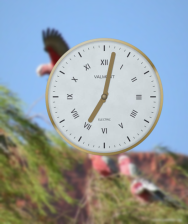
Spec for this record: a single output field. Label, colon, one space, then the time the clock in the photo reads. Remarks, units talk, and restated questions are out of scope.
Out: 7:02
